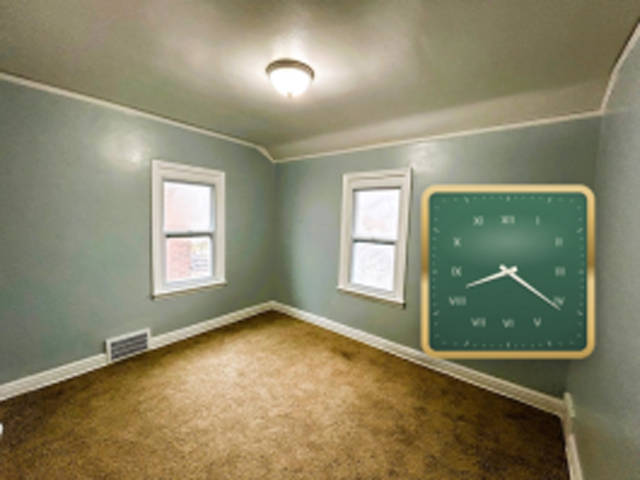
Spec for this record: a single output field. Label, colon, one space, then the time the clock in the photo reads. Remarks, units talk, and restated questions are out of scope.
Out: 8:21
